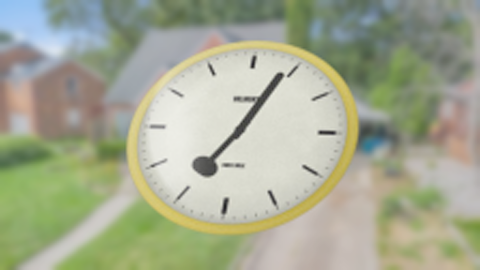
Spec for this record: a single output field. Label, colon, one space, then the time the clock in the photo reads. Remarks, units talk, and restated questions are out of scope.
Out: 7:04
